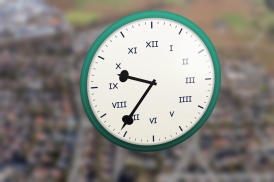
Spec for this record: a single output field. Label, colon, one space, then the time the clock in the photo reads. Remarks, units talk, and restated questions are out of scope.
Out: 9:36
